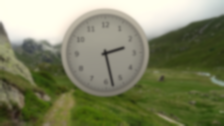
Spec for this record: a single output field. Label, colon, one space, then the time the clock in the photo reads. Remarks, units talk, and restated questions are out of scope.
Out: 2:28
